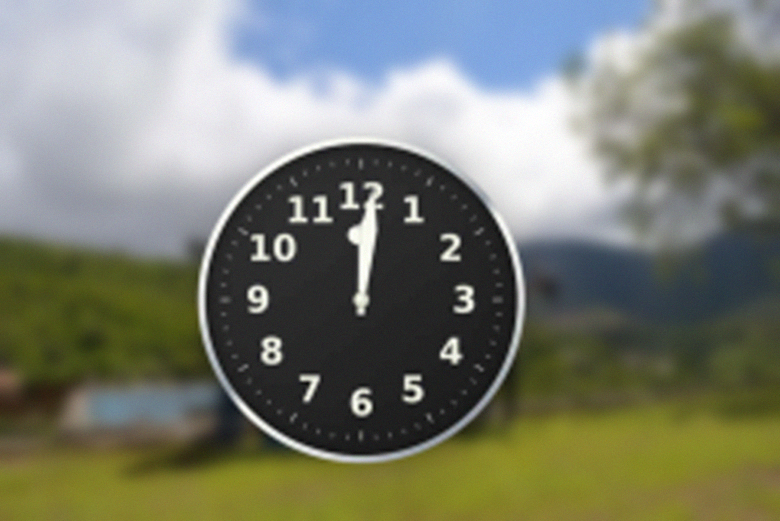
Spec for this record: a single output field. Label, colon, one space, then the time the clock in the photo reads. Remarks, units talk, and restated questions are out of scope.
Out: 12:01
